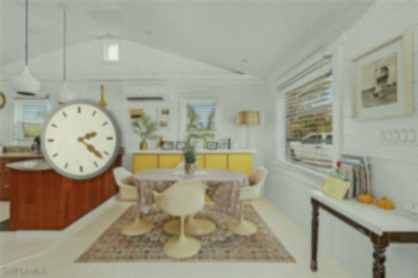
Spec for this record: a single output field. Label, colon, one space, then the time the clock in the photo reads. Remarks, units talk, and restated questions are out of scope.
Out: 2:22
